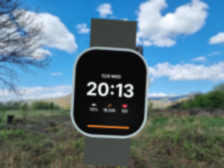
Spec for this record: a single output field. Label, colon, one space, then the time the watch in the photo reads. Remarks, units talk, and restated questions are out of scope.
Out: 20:13
